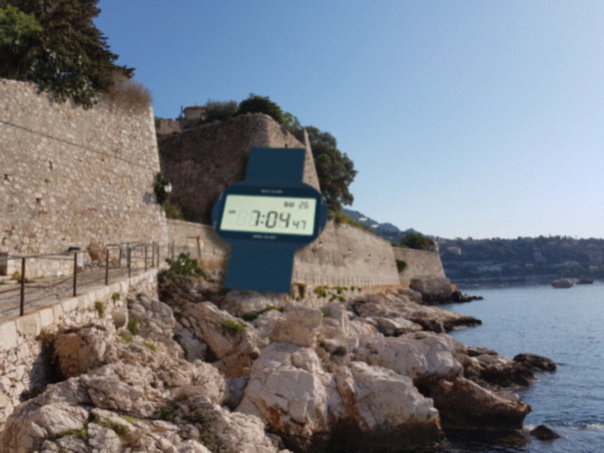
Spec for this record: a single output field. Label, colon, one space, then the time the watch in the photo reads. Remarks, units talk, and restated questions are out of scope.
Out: 7:04
